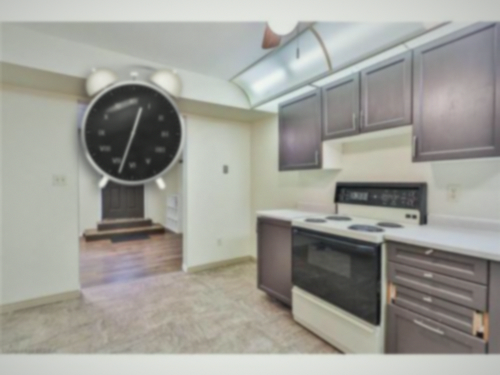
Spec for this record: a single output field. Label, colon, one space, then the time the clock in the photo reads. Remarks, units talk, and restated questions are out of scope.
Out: 12:33
